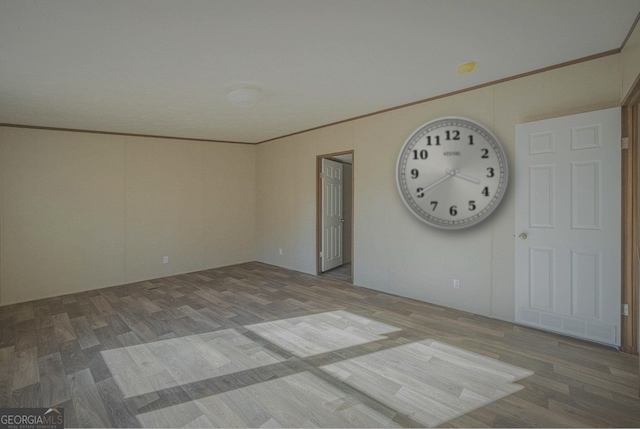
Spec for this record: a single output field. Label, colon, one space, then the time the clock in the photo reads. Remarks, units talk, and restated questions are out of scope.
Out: 3:40
